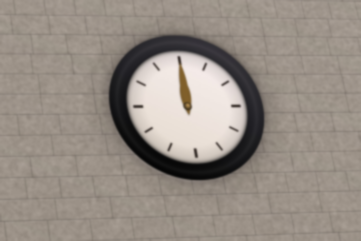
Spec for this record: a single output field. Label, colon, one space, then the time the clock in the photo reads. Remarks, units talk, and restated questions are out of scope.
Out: 12:00
